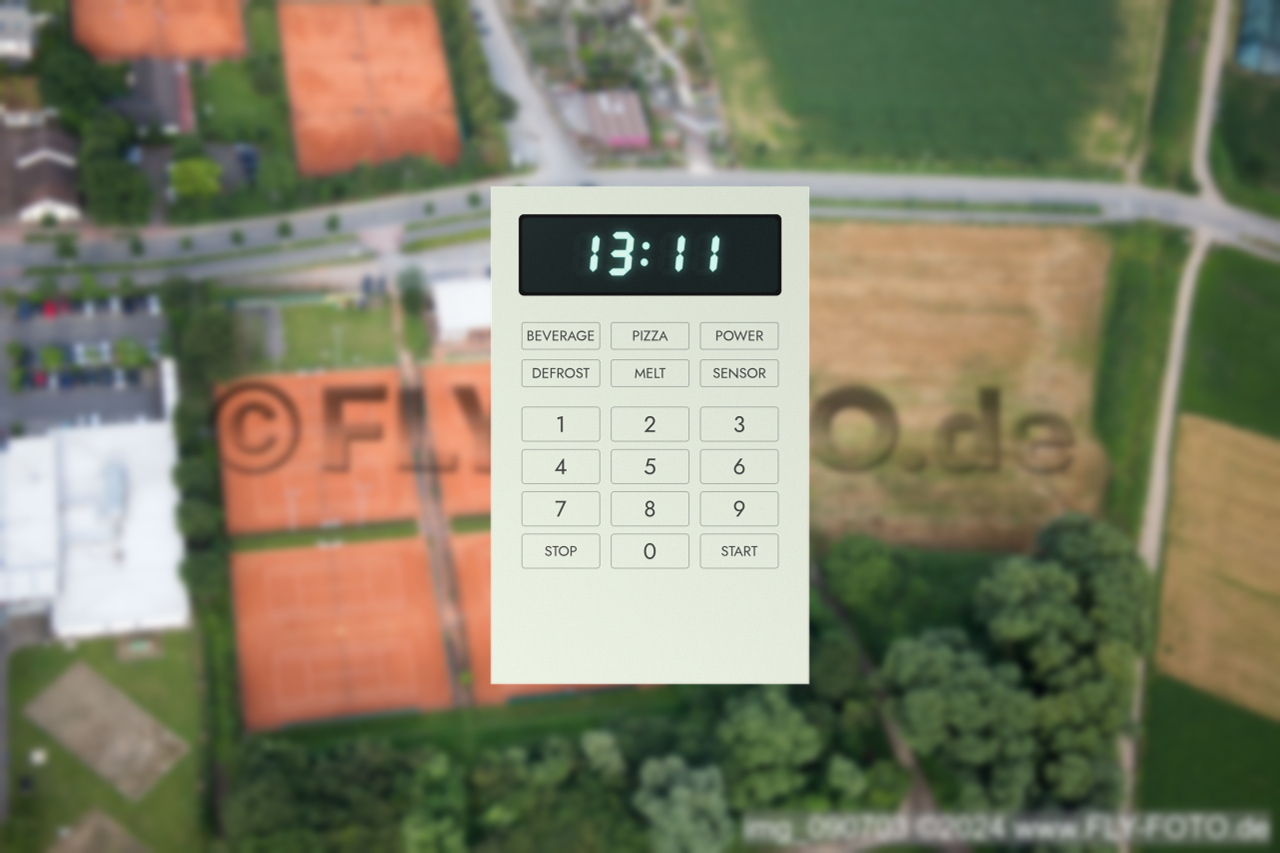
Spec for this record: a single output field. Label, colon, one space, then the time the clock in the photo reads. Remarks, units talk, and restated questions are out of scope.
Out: 13:11
